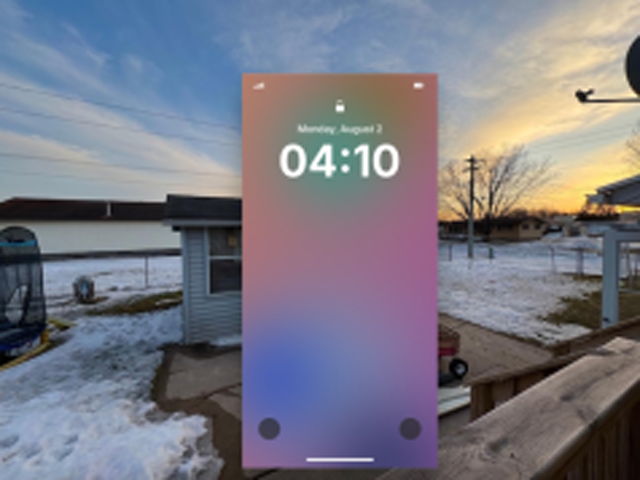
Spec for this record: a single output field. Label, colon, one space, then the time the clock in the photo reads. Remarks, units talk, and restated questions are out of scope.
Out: 4:10
